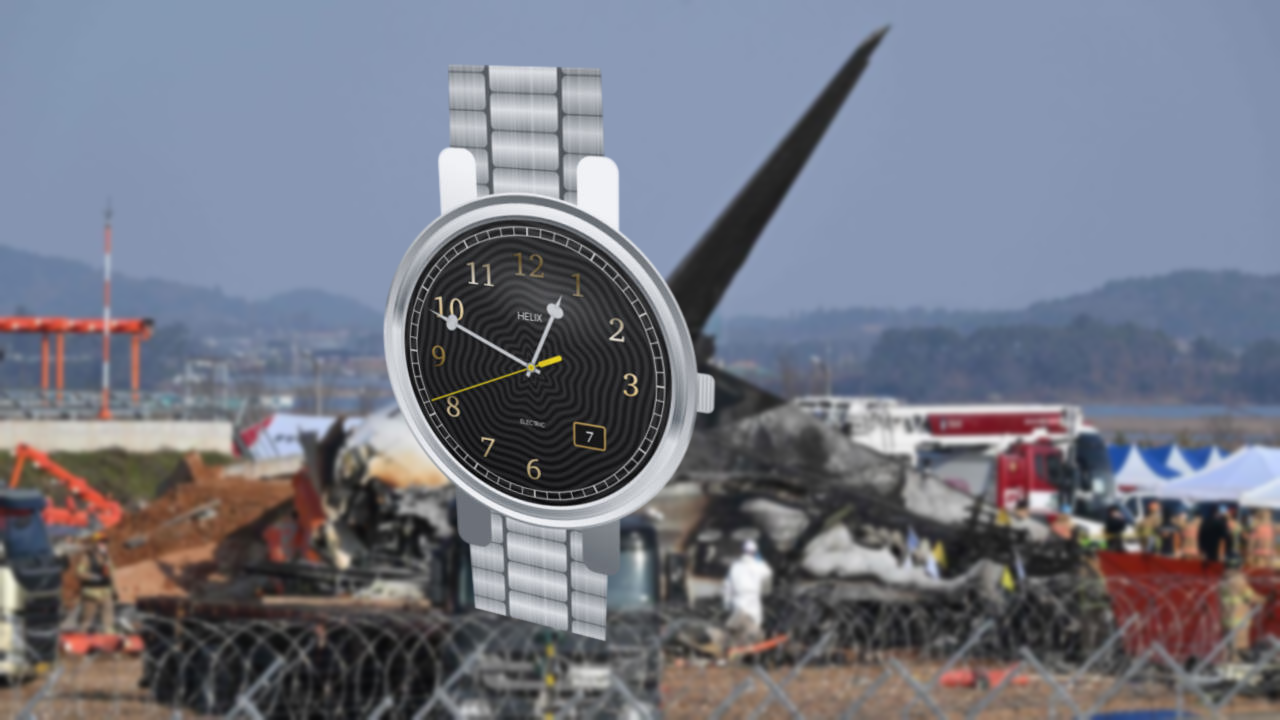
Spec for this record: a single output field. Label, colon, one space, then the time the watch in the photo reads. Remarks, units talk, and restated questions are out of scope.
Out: 12:48:41
